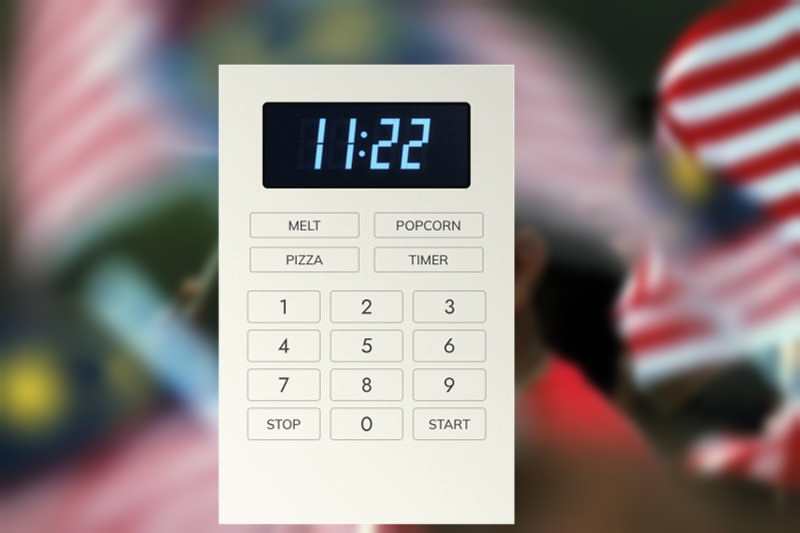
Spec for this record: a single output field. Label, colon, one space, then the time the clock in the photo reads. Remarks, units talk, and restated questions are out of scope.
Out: 11:22
